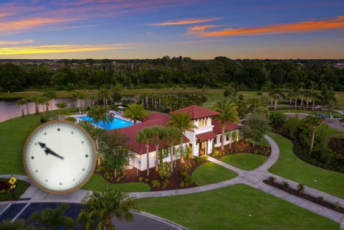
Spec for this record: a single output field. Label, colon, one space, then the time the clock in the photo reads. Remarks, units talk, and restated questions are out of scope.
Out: 9:51
